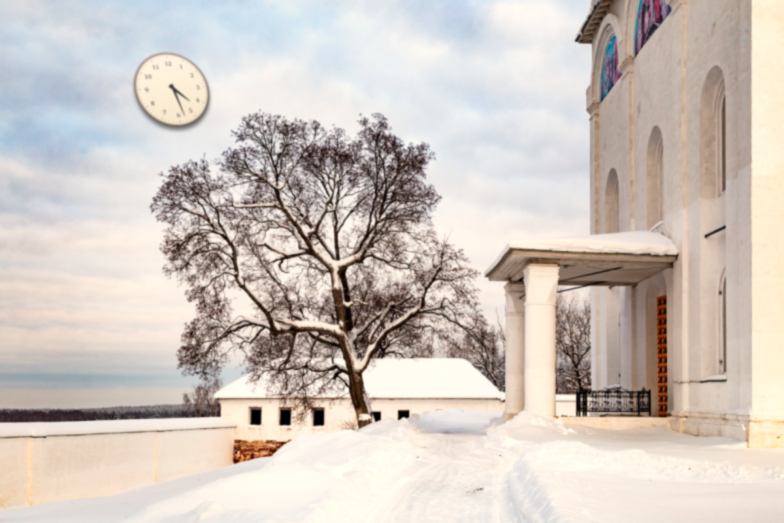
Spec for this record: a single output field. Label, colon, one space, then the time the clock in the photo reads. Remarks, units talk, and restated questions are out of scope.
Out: 4:28
